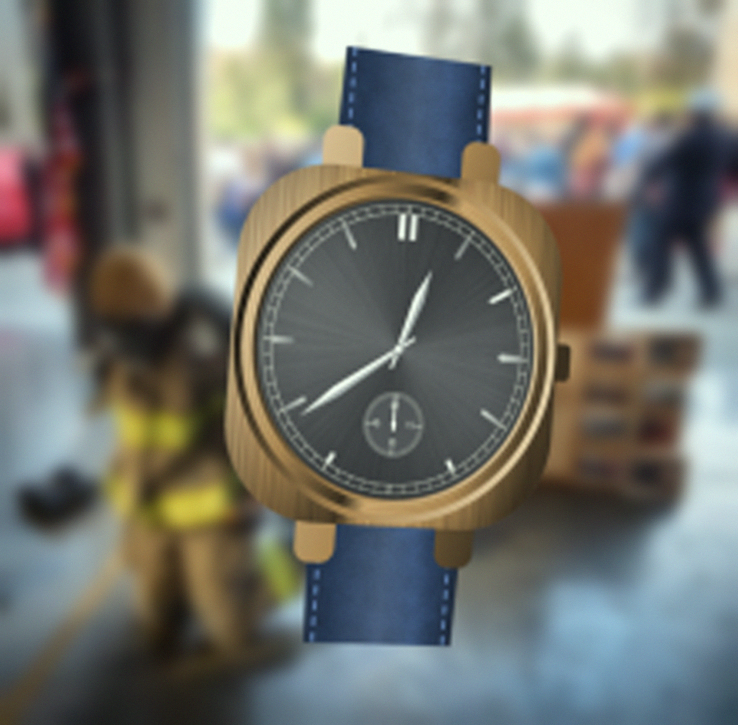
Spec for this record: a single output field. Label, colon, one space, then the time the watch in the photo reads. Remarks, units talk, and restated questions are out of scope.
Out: 12:39
